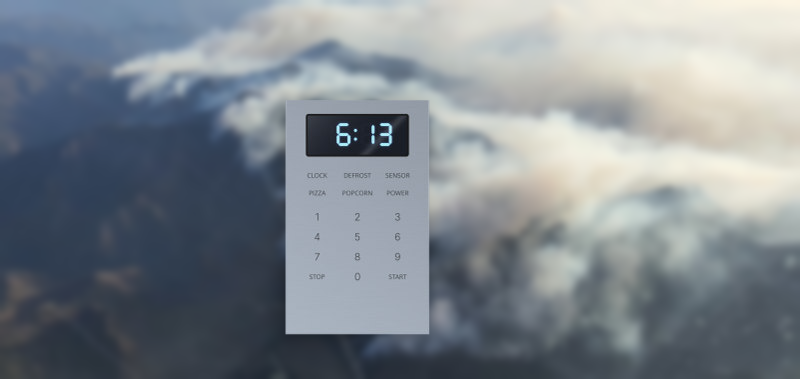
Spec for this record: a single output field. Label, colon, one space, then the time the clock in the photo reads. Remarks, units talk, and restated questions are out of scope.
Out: 6:13
